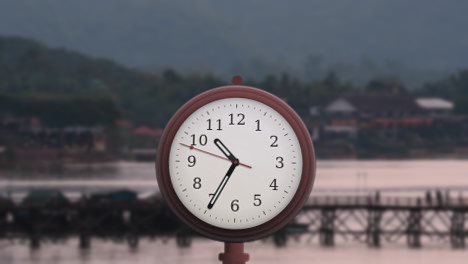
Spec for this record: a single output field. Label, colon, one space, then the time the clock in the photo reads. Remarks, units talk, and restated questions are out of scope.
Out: 10:34:48
